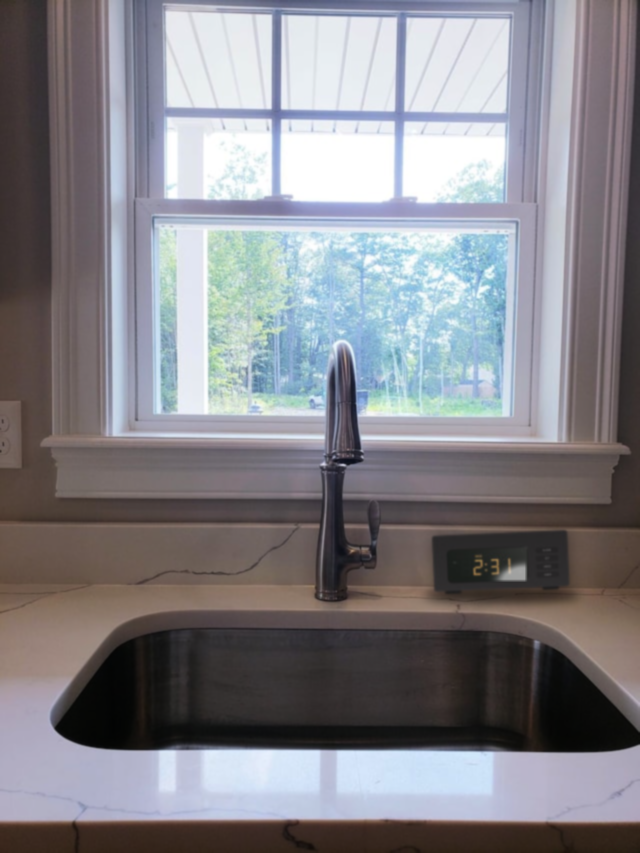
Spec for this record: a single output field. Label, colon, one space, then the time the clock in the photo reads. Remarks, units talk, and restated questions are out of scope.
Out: 2:31
